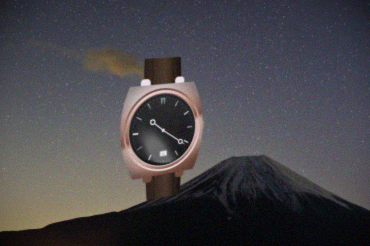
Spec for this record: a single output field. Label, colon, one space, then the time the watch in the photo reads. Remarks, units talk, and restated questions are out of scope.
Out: 10:21
